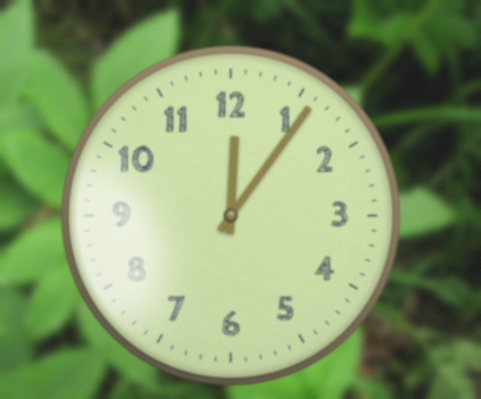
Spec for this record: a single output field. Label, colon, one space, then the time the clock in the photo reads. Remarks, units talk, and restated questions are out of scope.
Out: 12:06
